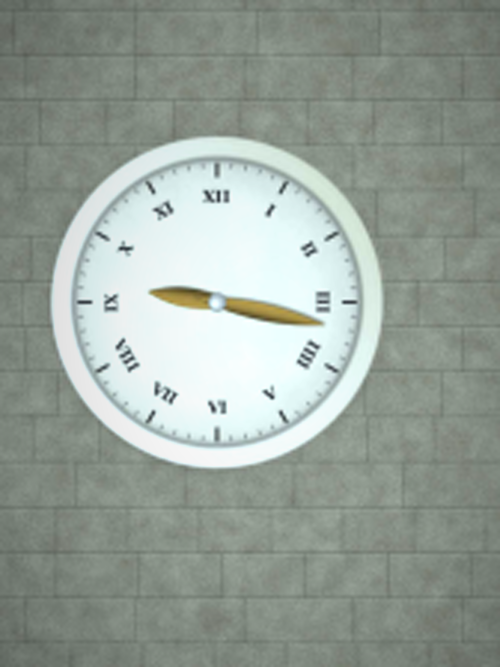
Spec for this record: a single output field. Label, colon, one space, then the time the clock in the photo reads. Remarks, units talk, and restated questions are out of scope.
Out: 9:17
